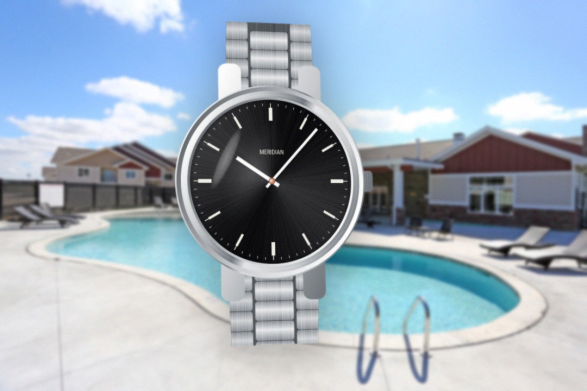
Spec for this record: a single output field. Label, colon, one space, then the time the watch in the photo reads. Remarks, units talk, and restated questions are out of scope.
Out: 10:07
